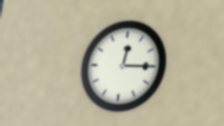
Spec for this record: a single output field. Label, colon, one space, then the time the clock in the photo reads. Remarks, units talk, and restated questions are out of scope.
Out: 12:15
